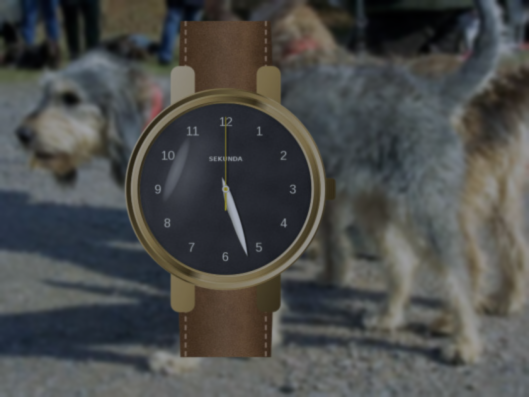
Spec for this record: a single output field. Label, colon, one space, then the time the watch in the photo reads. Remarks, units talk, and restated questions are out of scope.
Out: 5:27:00
